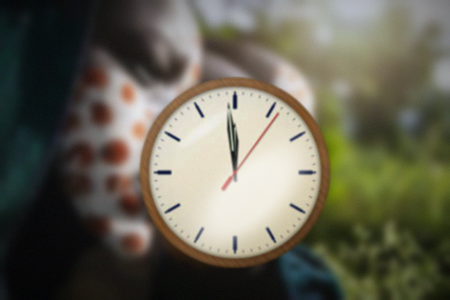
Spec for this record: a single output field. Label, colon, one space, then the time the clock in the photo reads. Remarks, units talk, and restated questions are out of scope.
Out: 11:59:06
